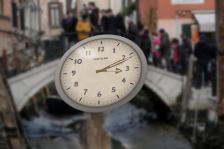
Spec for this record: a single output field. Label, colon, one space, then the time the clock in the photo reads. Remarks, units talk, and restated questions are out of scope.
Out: 3:11
